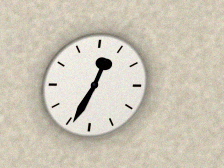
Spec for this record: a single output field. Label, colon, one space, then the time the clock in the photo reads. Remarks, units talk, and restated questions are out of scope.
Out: 12:34
